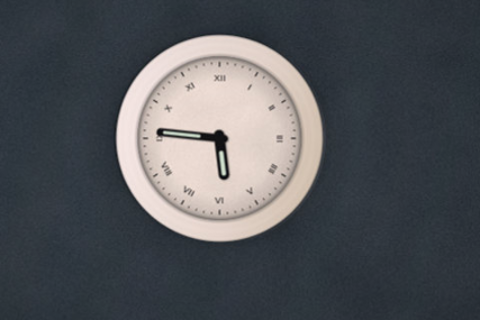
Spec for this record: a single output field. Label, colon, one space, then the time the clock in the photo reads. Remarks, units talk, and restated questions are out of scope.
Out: 5:46
